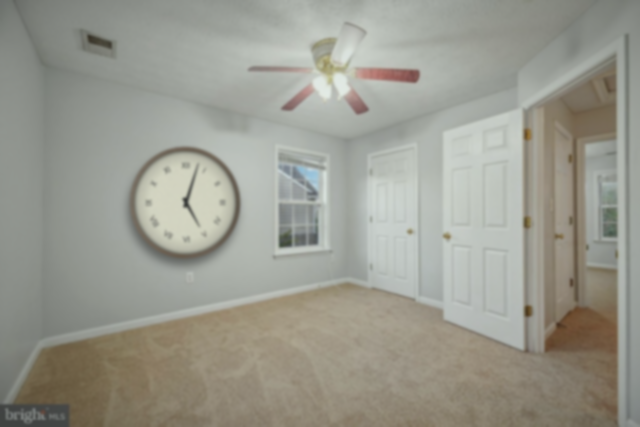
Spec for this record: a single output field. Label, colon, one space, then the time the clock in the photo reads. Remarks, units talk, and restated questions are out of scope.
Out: 5:03
